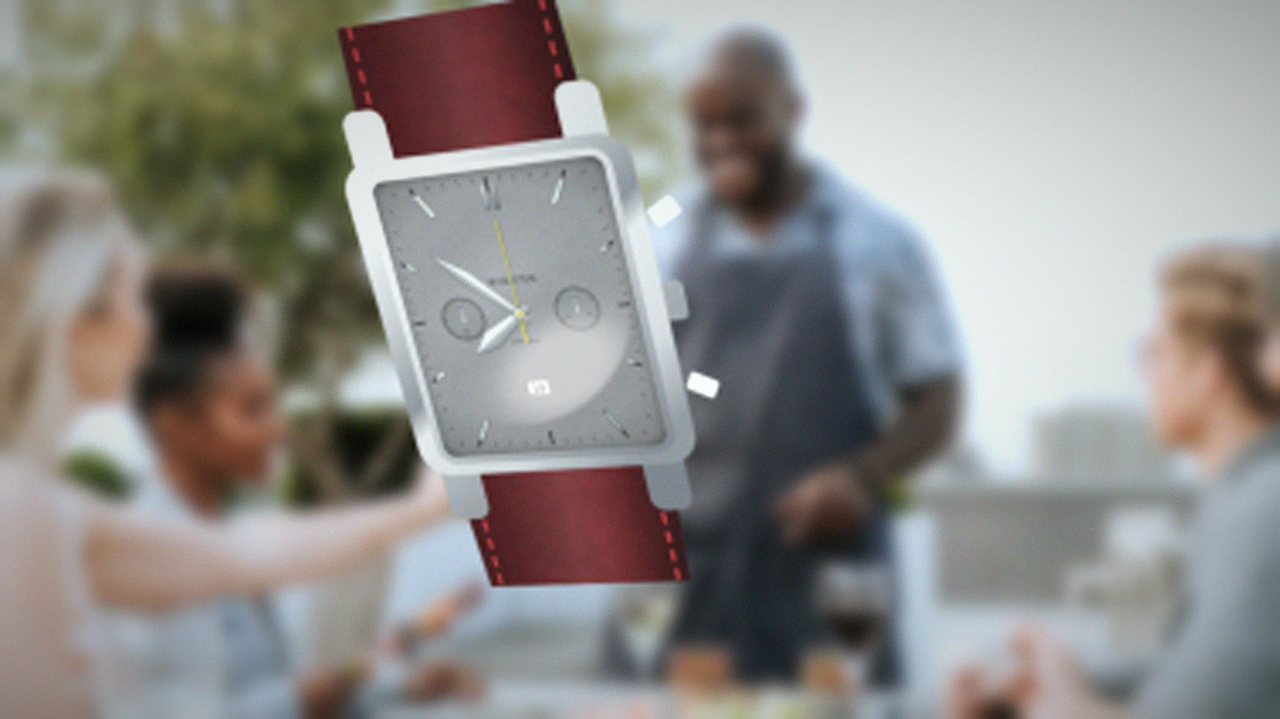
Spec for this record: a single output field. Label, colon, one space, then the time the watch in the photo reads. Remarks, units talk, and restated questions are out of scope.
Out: 7:52
